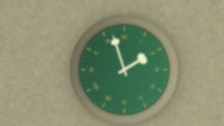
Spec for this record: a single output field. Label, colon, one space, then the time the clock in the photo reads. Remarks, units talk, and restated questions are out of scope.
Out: 1:57
